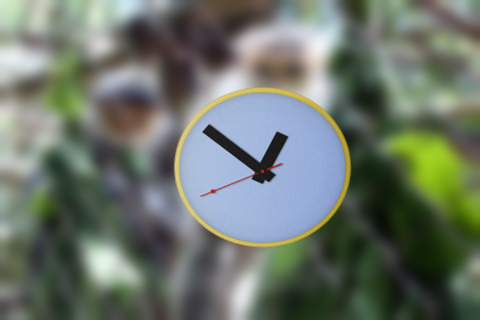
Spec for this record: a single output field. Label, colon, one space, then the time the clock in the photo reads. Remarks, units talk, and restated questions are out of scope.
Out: 12:51:41
